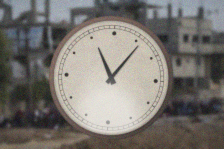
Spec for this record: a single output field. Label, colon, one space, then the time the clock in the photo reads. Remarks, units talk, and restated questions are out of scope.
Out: 11:06
